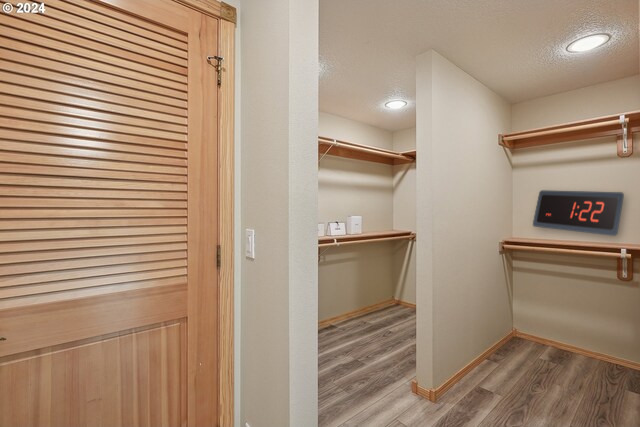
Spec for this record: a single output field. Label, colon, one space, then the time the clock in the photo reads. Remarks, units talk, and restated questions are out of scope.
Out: 1:22
